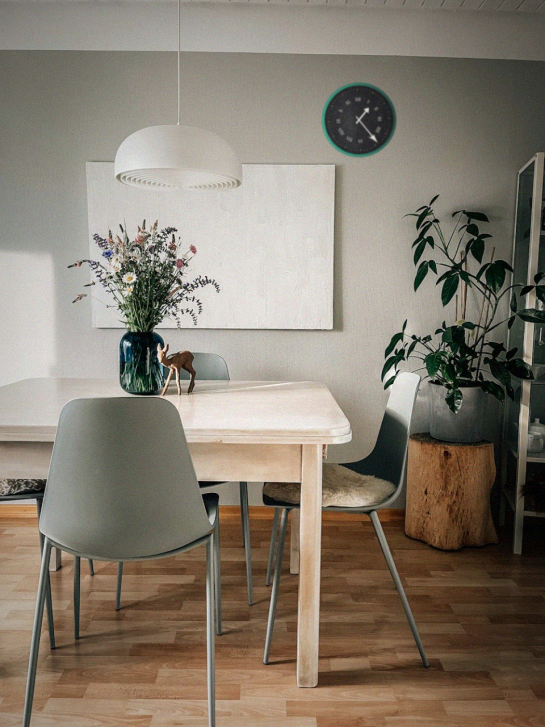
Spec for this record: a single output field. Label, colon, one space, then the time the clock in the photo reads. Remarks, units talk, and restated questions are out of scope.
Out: 1:24
